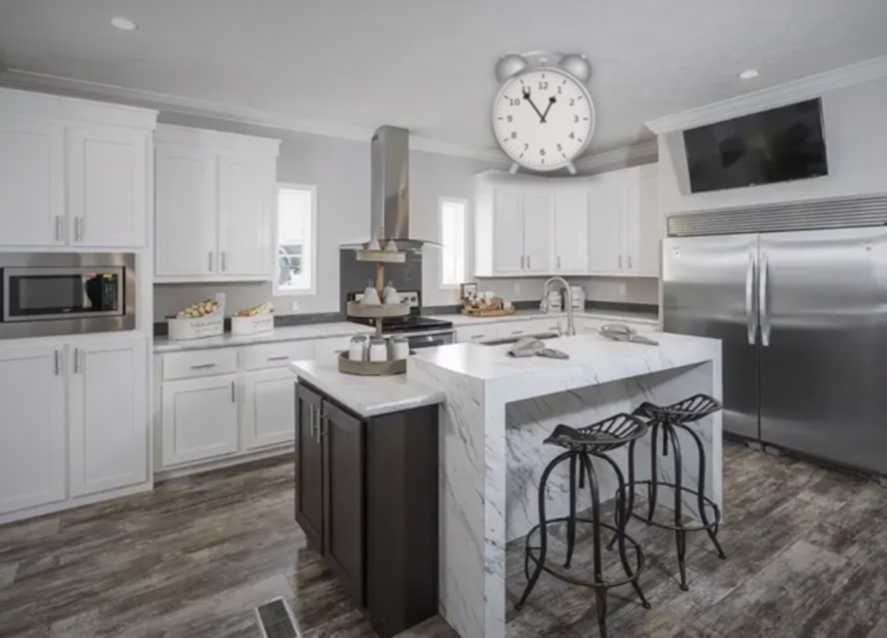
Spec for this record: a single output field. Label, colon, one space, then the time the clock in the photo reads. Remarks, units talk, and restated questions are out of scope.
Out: 12:54
